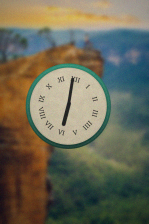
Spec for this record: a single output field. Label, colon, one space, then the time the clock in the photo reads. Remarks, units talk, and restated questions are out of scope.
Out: 5:59
